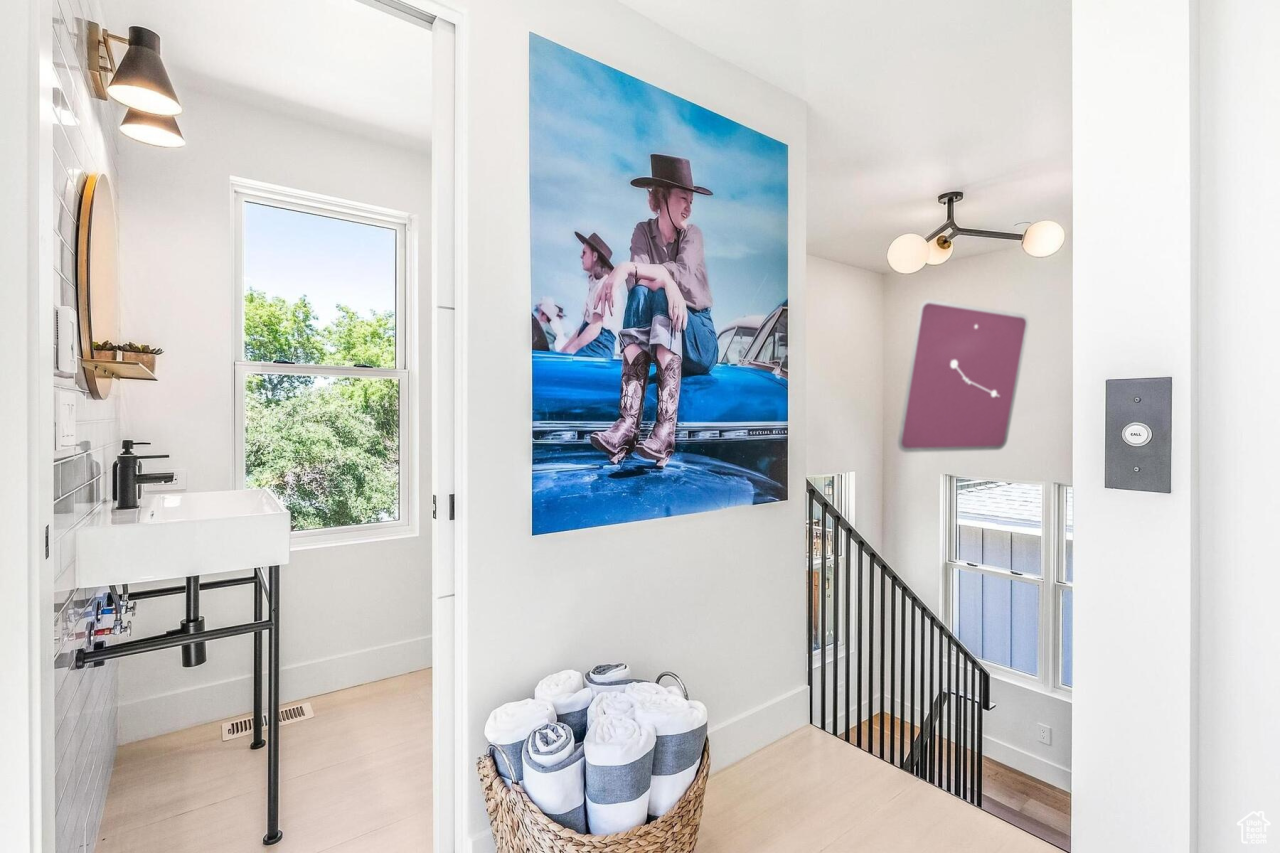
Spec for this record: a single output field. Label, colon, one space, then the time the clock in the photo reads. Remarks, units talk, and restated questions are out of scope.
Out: 10:18
